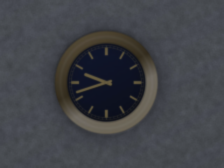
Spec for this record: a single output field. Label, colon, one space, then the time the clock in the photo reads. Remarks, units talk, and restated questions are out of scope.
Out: 9:42
